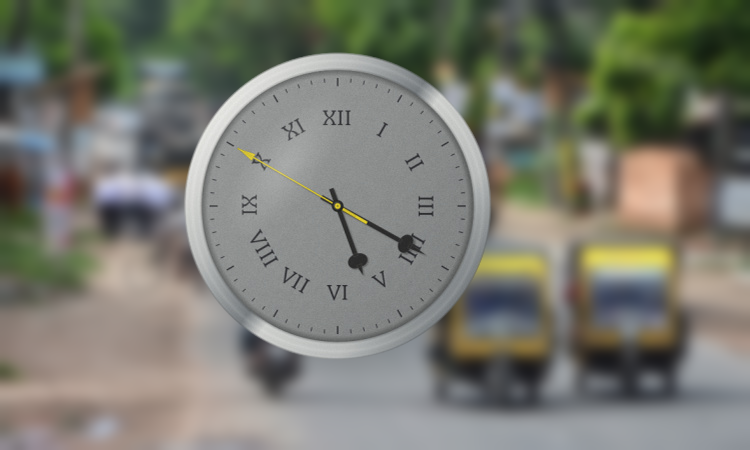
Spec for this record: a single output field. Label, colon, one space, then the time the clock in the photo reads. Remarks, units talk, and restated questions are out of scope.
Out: 5:19:50
